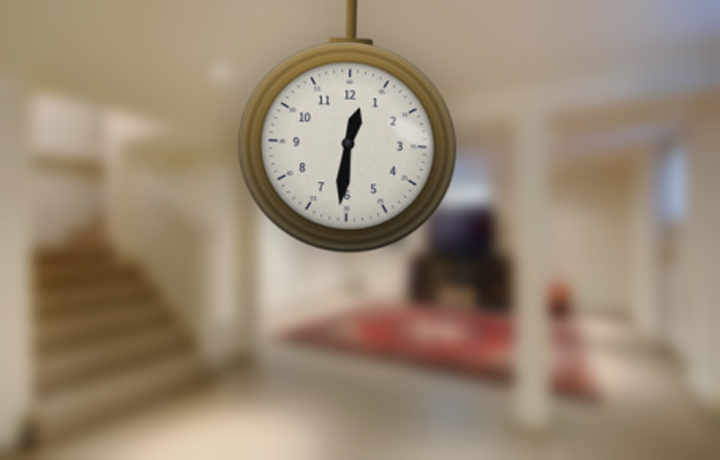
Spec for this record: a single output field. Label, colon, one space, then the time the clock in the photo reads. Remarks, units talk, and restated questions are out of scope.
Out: 12:31
